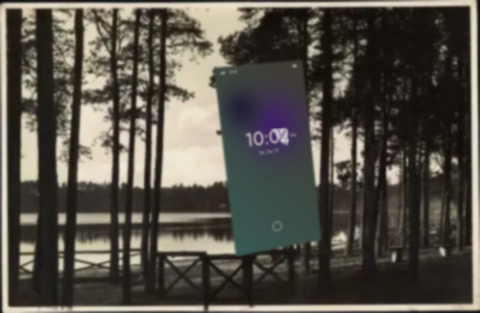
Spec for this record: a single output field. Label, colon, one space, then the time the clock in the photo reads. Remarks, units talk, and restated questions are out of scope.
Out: 10:02
